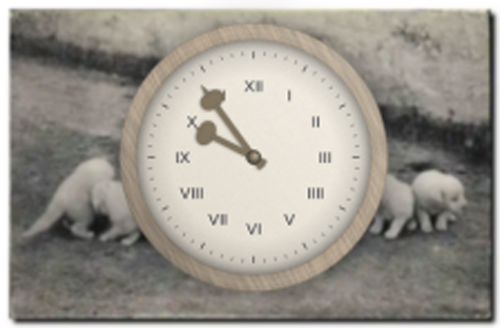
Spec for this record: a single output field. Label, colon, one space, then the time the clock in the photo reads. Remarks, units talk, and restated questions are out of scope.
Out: 9:54
